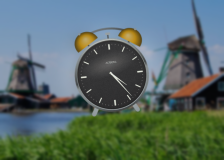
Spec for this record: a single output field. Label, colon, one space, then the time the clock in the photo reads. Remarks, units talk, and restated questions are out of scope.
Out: 4:24
